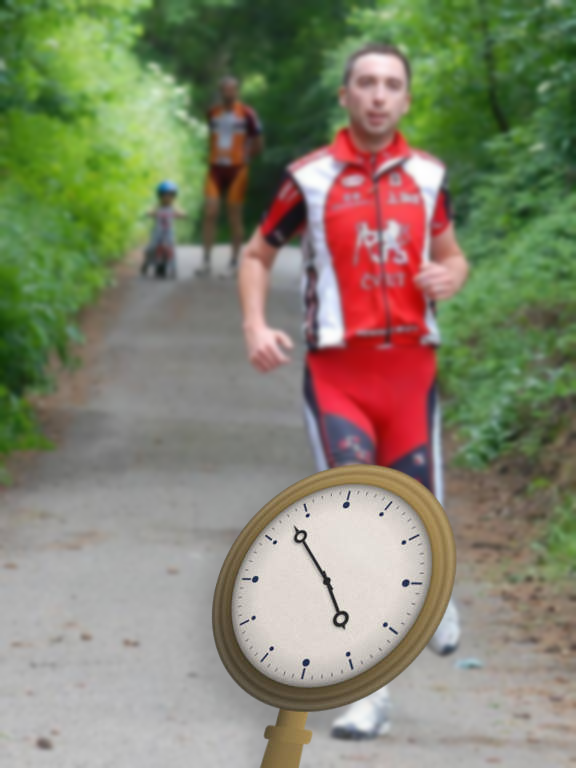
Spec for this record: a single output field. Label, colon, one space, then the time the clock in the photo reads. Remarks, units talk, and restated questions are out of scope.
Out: 4:53
